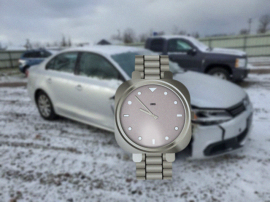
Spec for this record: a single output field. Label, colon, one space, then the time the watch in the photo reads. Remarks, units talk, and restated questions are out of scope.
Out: 9:53
